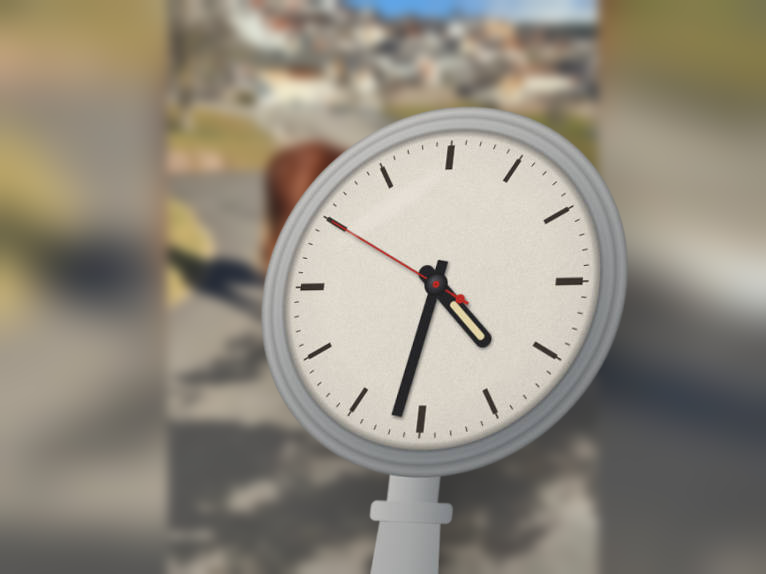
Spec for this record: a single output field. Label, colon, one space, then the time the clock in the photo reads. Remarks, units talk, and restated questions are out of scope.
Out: 4:31:50
